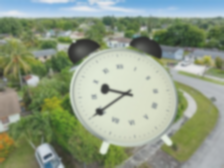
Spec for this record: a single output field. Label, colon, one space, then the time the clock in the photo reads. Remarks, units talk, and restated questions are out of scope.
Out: 9:40
